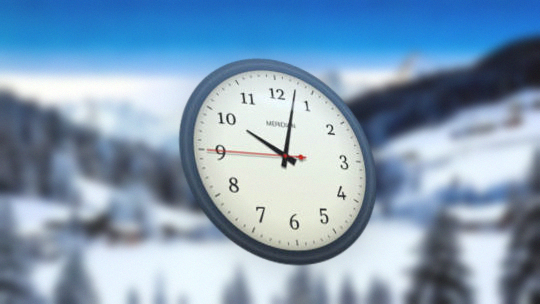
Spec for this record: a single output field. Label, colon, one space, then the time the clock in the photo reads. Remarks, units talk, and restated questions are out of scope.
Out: 10:02:45
